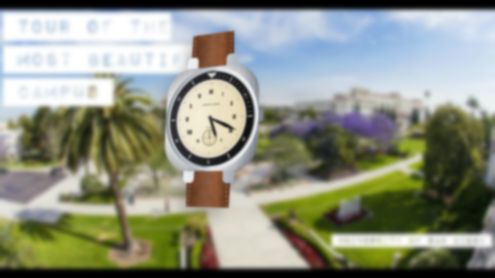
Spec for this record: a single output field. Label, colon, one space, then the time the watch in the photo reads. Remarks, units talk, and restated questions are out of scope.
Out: 5:19
